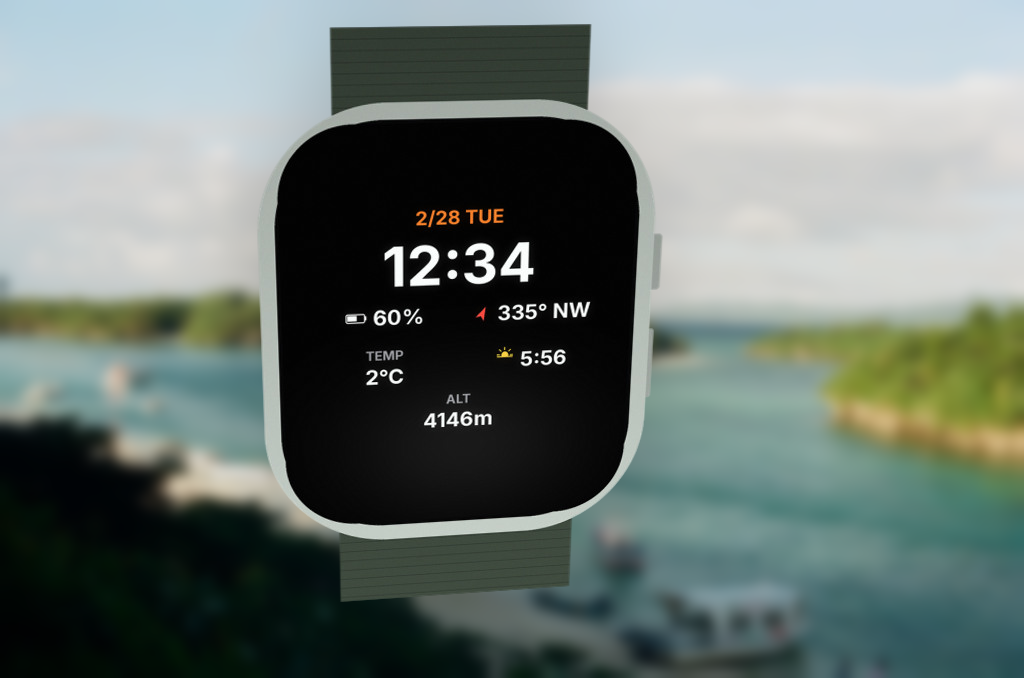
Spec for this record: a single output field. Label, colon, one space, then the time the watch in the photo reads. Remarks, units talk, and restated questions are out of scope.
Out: 12:34
